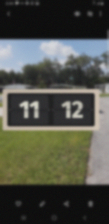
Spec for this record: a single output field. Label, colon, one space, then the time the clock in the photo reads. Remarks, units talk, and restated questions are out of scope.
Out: 11:12
